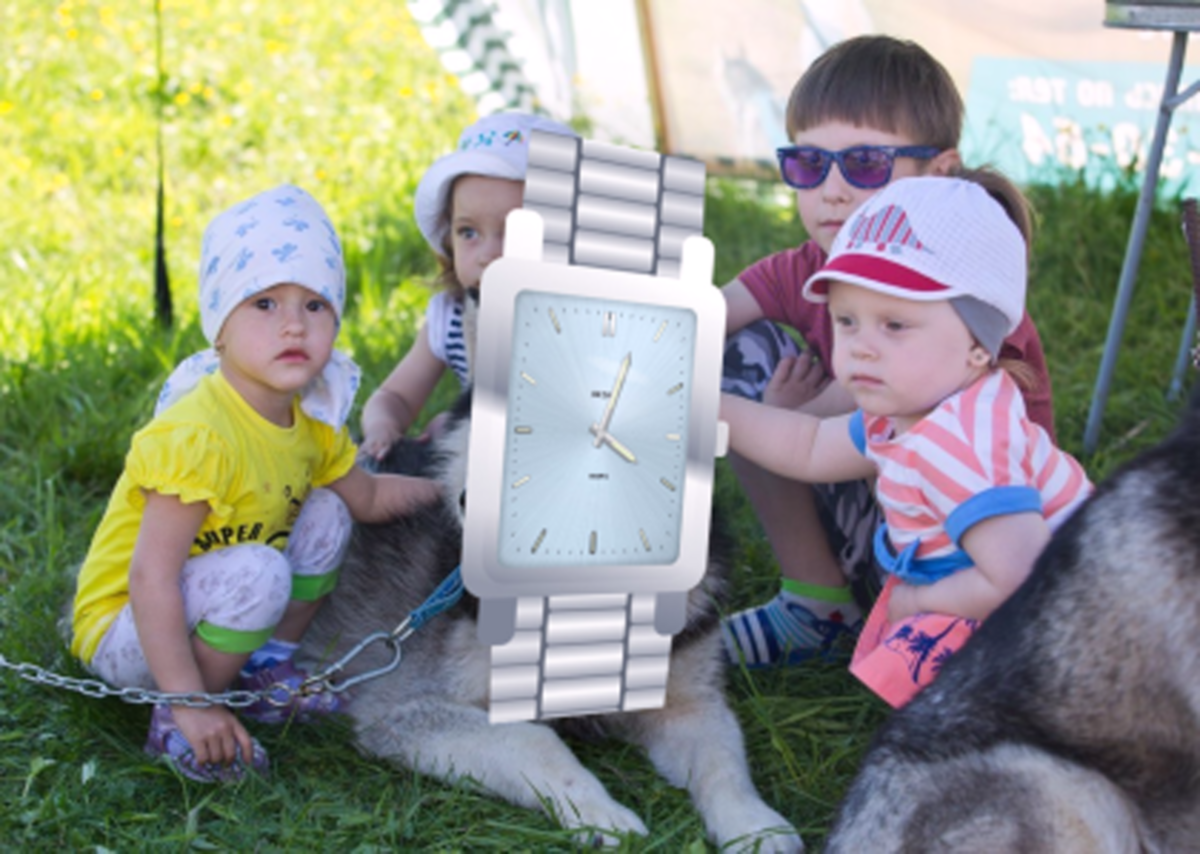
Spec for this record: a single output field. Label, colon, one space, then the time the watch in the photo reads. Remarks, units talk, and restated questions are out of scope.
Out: 4:03
